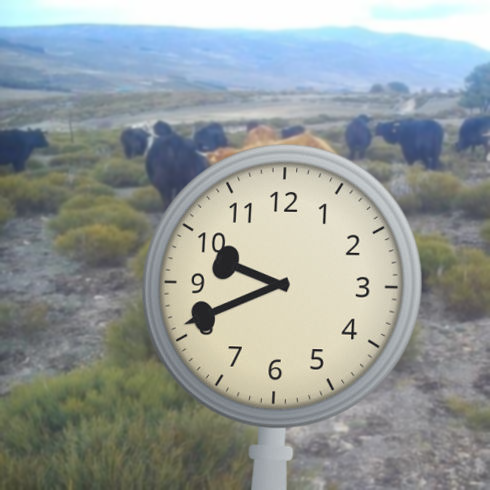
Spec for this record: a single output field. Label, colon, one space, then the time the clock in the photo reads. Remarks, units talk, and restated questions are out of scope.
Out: 9:41
